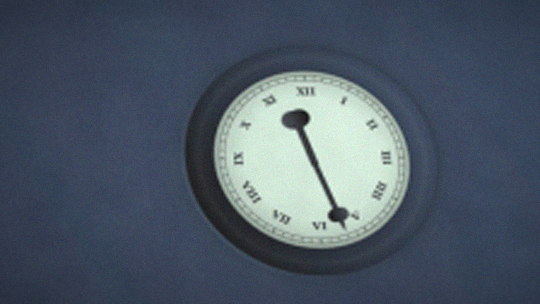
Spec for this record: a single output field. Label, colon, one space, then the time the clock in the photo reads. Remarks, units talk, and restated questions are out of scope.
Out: 11:27
